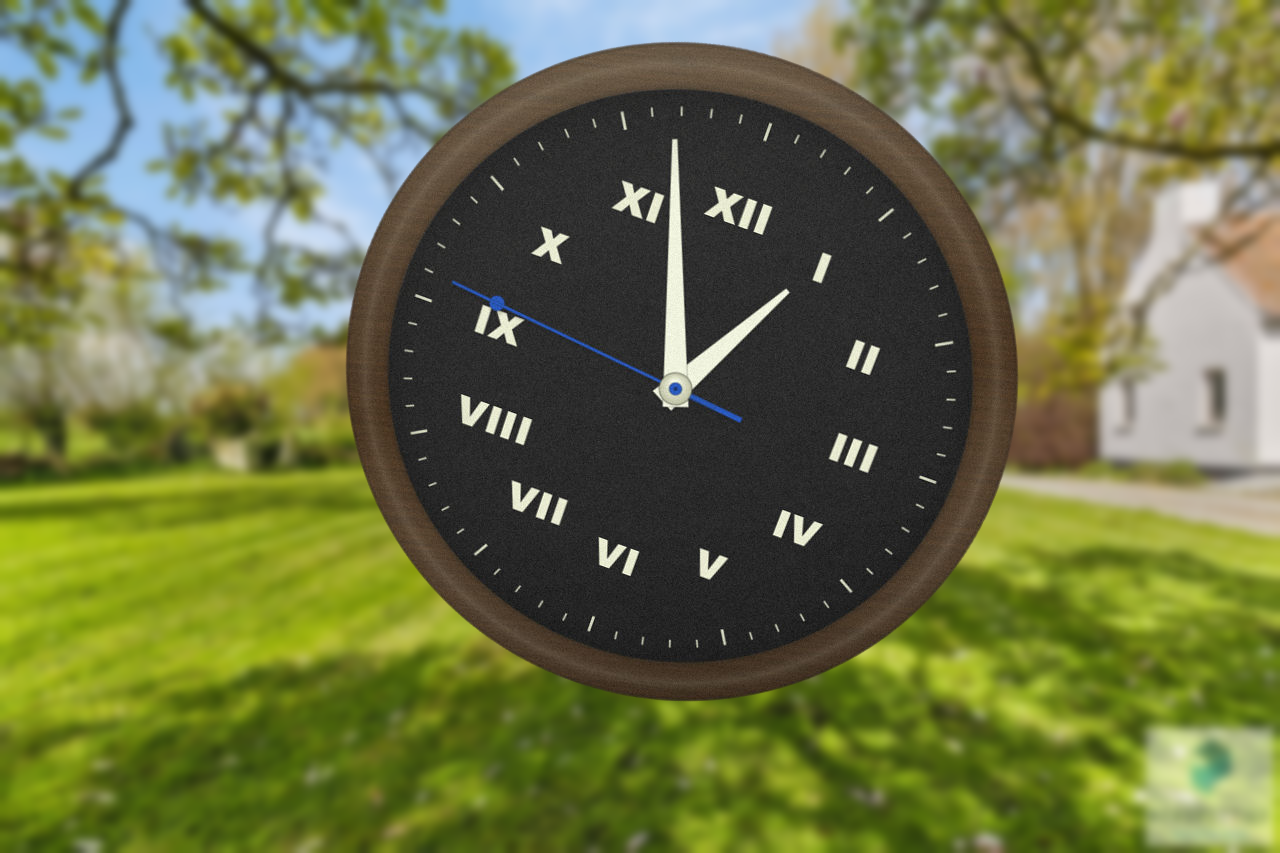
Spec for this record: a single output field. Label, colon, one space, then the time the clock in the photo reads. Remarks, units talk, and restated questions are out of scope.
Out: 12:56:46
